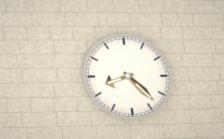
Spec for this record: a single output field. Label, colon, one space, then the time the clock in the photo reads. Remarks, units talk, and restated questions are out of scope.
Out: 8:23
